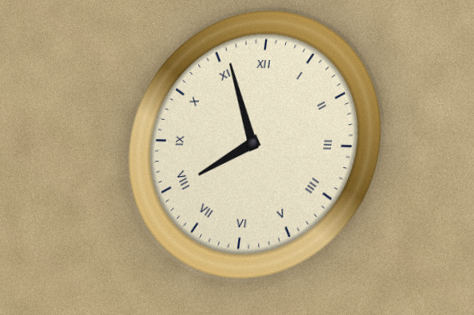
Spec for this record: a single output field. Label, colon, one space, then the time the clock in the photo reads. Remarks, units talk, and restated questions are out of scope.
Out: 7:56
